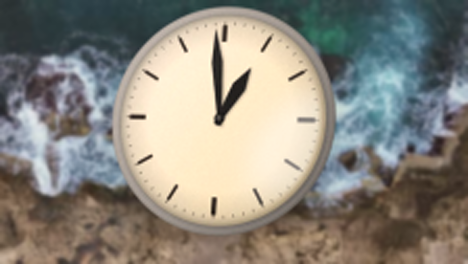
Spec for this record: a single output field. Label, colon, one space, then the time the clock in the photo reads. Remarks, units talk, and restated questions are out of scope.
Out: 12:59
